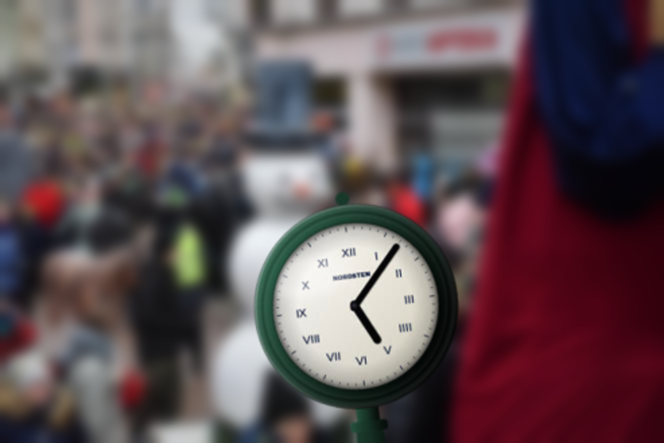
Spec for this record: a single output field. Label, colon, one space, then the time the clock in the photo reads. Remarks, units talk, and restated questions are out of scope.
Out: 5:07
